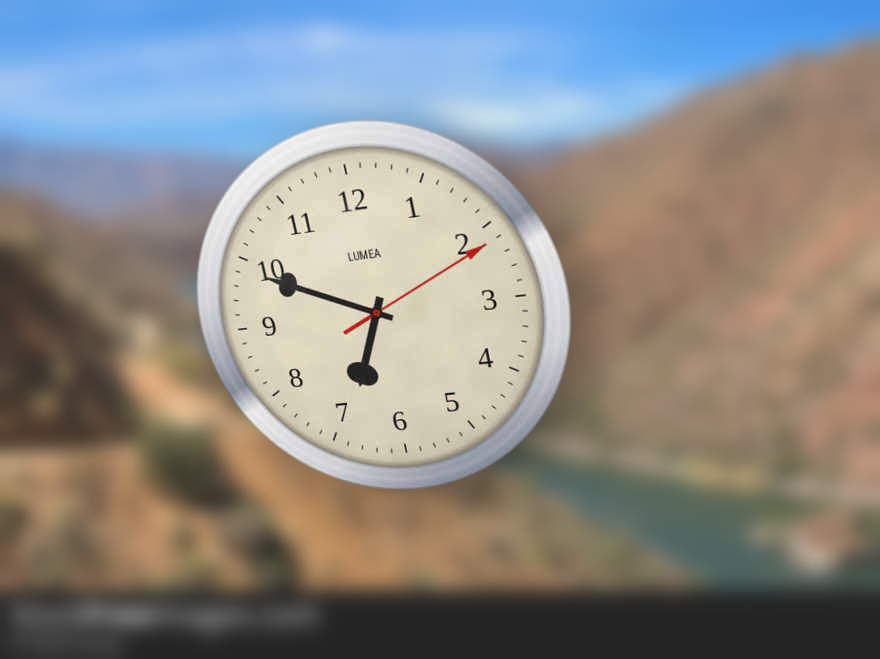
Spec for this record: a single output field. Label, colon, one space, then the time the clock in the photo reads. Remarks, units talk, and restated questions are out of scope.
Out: 6:49:11
